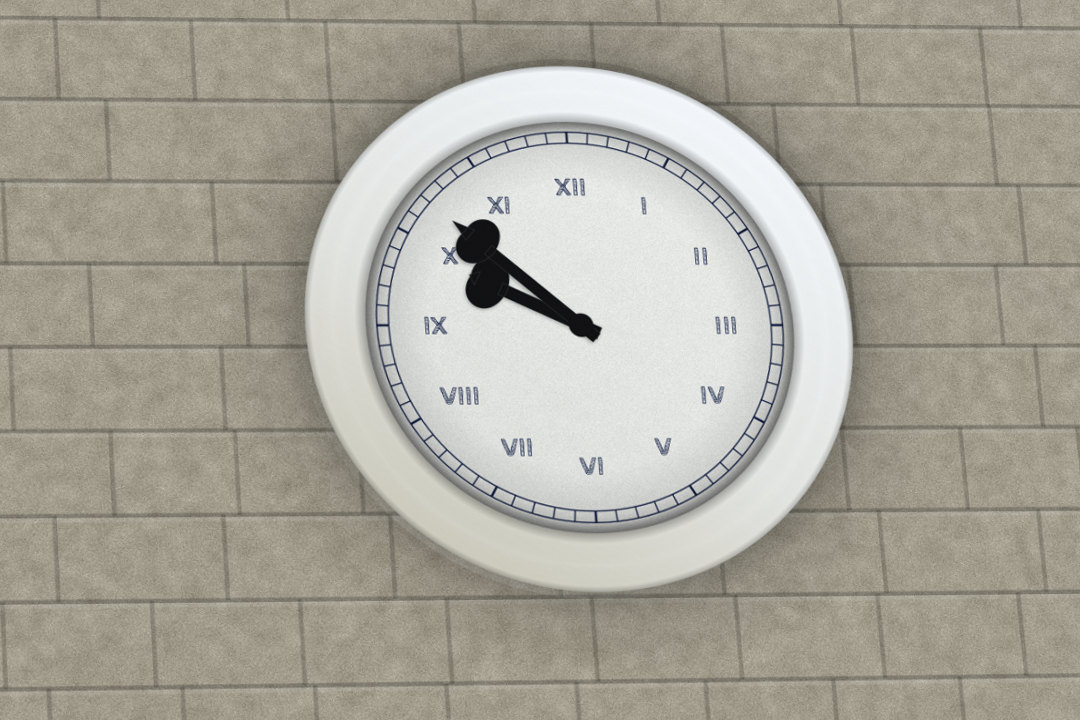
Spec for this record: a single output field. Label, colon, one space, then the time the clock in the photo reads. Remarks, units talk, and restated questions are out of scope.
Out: 9:52
